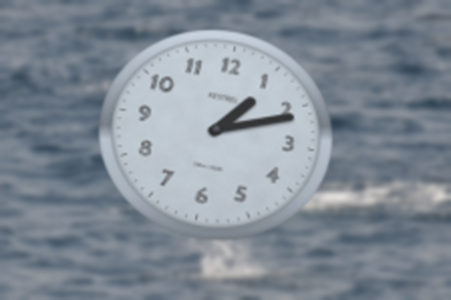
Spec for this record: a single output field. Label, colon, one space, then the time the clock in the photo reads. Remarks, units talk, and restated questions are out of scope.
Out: 1:11
